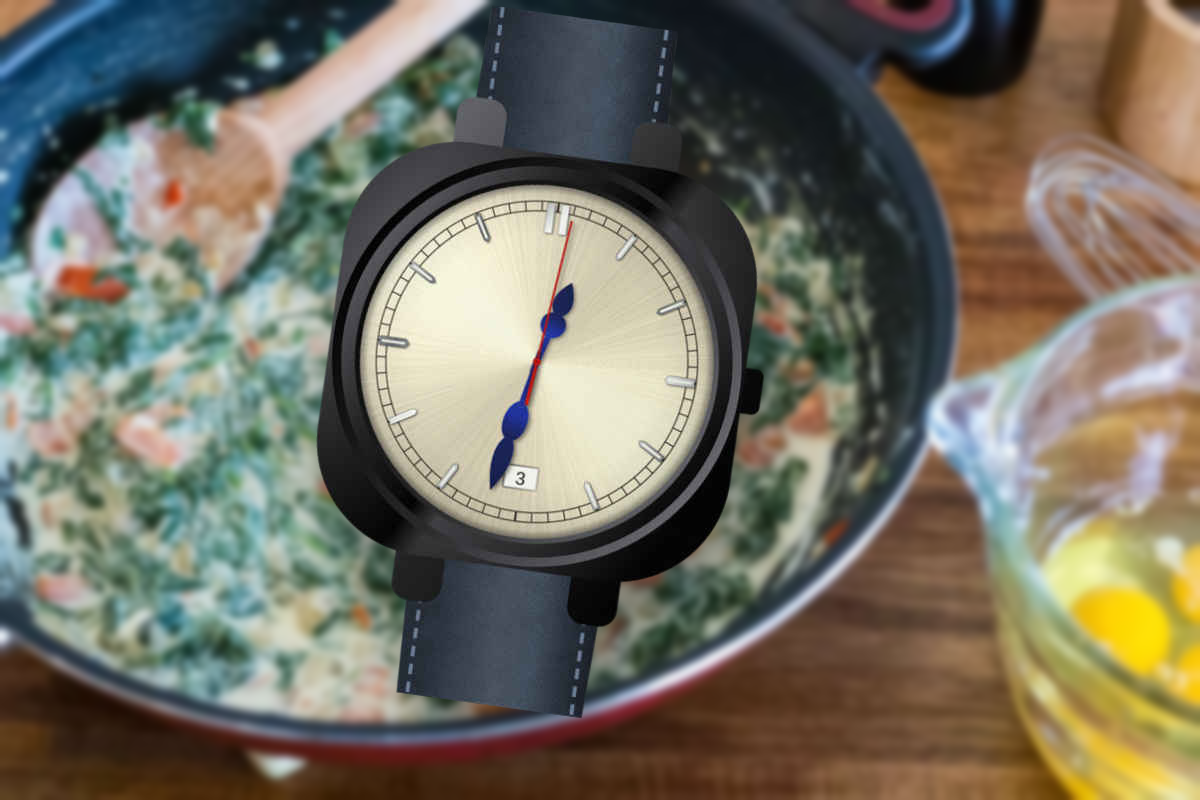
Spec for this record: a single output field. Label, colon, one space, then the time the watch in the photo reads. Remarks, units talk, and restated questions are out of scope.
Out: 12:32:01
